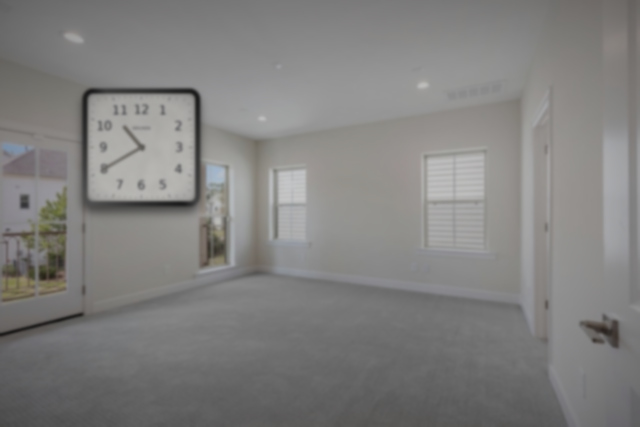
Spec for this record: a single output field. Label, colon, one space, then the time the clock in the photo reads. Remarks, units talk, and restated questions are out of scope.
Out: 10:40
